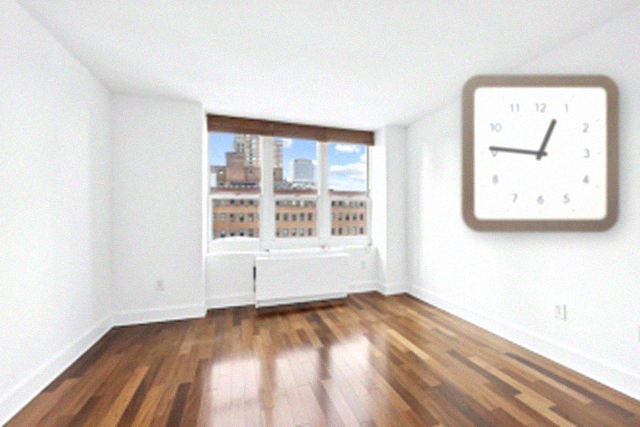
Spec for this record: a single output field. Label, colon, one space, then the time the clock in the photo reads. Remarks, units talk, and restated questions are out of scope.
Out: 12:46
